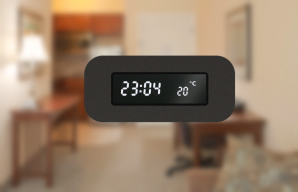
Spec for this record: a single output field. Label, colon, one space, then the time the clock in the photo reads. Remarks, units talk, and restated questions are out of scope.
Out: 23:04
